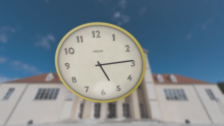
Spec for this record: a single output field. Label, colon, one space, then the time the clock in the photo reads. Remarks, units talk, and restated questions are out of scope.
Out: 5:14
